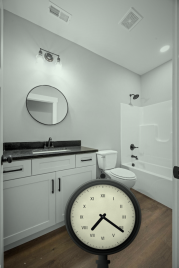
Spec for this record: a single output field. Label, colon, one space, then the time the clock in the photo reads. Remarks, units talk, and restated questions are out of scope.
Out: 7:21
